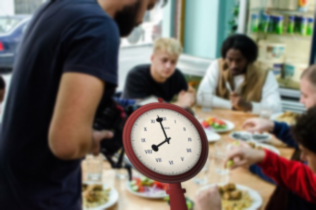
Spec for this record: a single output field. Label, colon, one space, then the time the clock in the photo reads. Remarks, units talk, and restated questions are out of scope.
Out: 7:58
